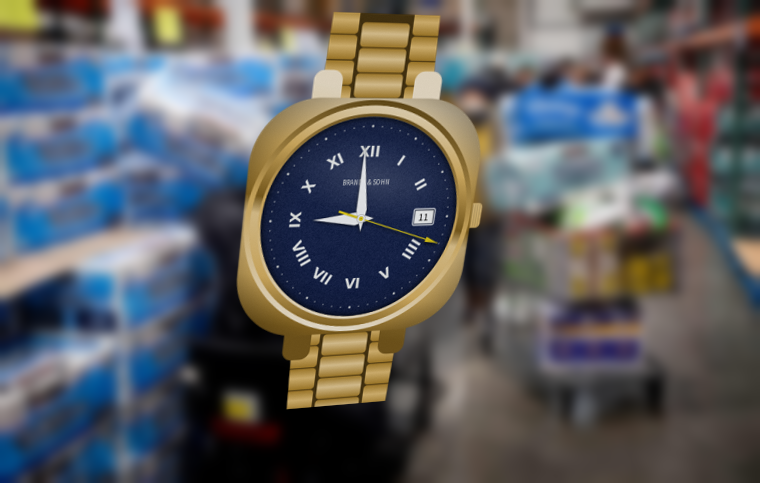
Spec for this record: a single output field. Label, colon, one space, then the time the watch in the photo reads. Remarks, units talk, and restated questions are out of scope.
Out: 8:59:18
